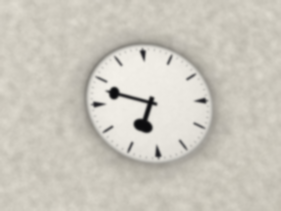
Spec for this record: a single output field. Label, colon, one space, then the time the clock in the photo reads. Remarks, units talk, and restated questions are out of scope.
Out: 6:48
